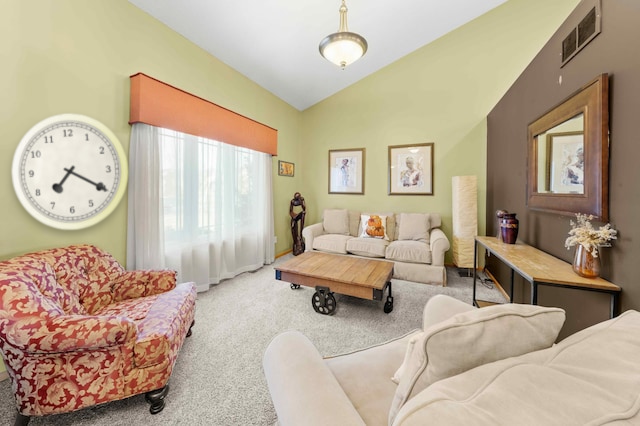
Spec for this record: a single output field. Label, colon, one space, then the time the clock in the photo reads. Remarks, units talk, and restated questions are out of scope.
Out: 7:20
